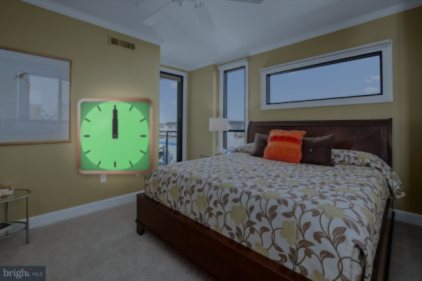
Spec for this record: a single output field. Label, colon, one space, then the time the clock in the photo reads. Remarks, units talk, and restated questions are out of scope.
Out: 12:00
